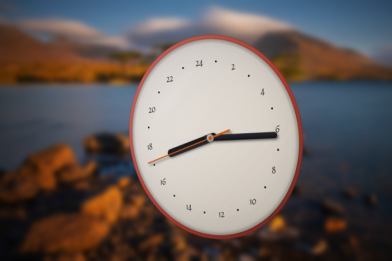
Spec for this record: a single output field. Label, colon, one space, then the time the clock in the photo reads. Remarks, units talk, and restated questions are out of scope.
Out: 17:15:43
